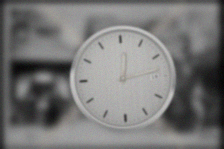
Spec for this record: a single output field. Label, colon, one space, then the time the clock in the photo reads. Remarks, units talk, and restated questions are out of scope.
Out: 12:13
